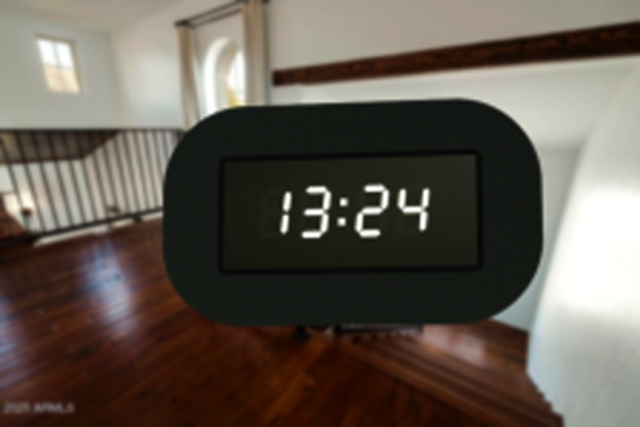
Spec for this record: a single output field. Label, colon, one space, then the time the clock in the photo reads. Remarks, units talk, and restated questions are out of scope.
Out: 13:24
